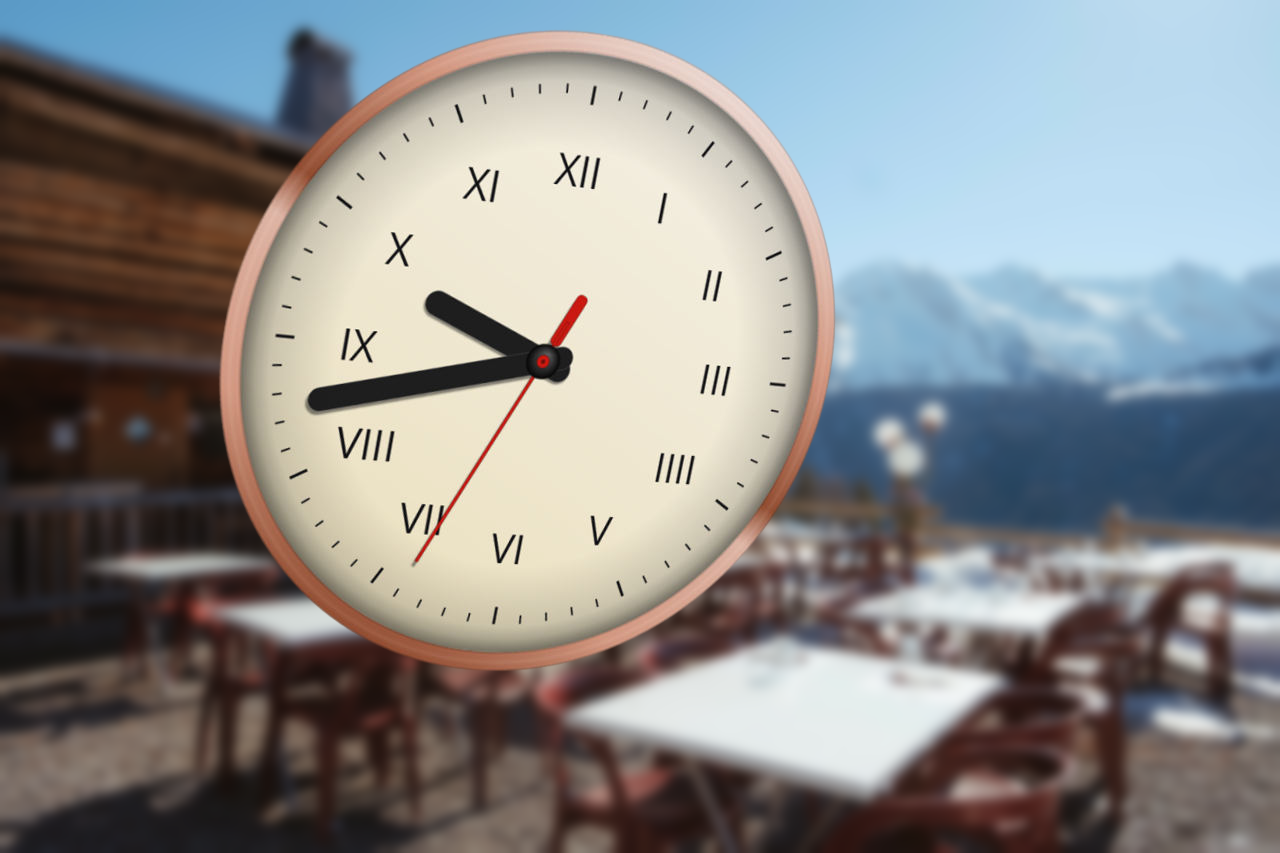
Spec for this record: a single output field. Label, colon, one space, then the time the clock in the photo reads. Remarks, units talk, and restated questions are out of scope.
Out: 9:42:34
